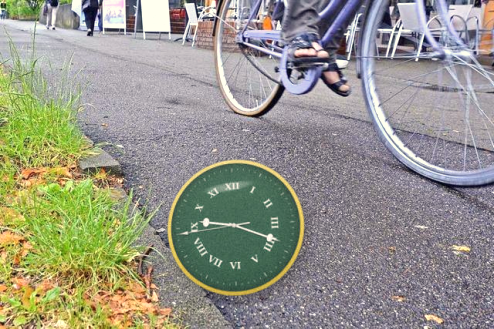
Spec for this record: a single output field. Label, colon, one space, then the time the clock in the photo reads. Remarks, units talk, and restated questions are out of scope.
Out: 9:18:44
